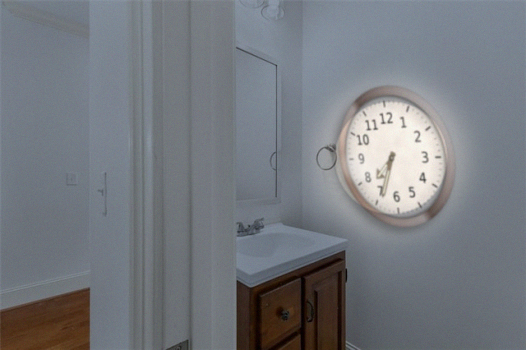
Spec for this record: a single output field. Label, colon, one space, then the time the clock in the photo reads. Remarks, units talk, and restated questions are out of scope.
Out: 7:34
